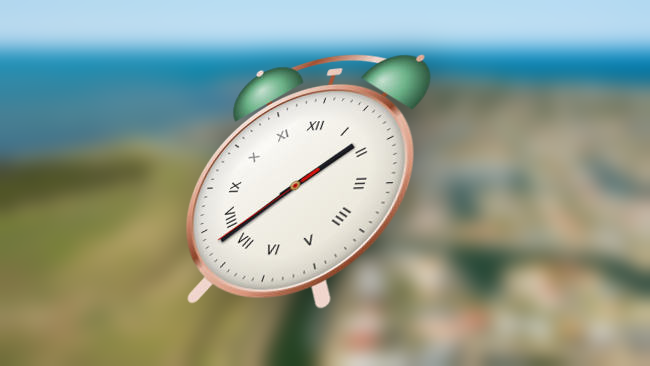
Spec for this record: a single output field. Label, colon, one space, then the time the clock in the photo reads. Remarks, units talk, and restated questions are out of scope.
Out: 1:37:38
